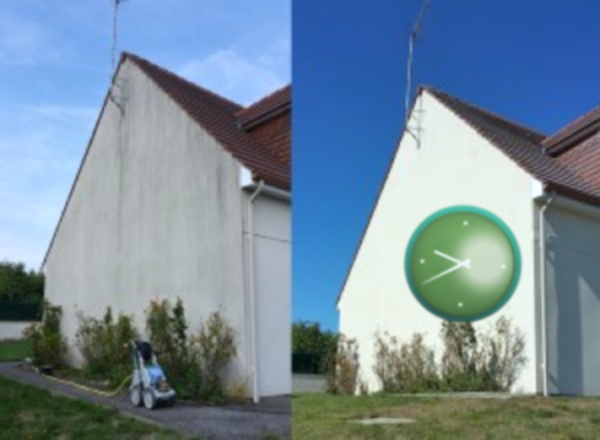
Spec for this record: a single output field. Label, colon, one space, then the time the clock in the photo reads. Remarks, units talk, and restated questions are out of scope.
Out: 9:40
